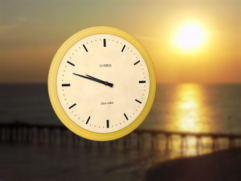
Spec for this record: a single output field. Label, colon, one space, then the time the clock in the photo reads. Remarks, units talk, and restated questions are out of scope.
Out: 9:48
